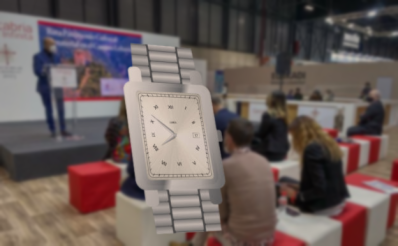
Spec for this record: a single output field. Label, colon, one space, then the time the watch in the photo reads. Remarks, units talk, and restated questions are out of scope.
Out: 7:52
